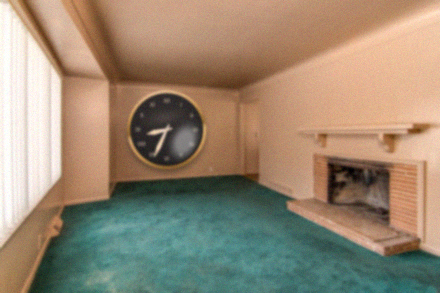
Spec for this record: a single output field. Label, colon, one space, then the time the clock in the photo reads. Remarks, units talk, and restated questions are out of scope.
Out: 8:34
